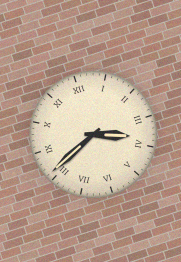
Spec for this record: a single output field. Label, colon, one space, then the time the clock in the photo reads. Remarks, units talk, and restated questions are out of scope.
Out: 3:41
